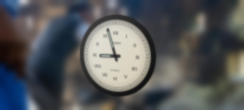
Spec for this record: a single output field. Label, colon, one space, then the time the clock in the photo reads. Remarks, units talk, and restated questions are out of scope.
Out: 8:57
